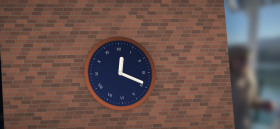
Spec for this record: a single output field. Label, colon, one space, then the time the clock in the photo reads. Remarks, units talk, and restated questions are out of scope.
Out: 12:19
